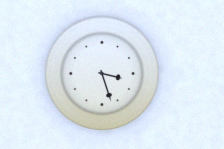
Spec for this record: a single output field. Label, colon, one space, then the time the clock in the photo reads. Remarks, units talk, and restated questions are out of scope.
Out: 3:27
